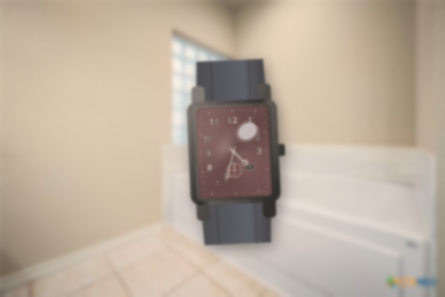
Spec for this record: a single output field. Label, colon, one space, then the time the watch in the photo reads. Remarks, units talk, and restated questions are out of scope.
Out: 4:33
